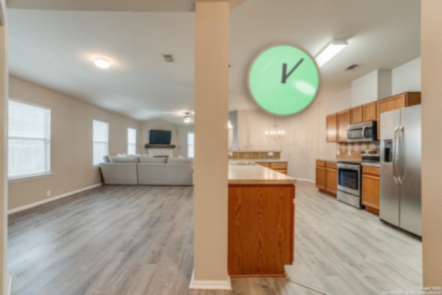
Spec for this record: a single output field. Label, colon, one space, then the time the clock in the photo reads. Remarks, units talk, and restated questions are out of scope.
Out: 12:07
